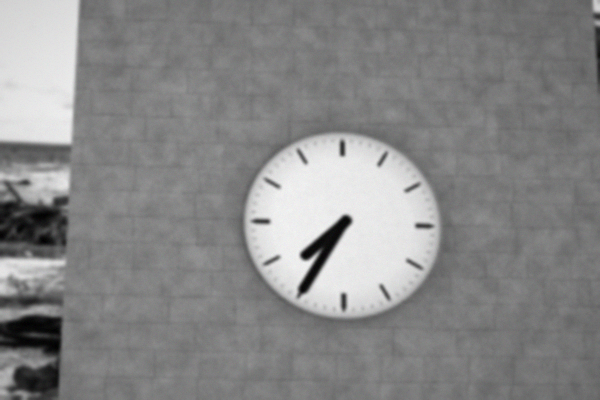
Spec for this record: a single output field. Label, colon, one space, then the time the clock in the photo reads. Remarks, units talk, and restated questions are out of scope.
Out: 7:35
